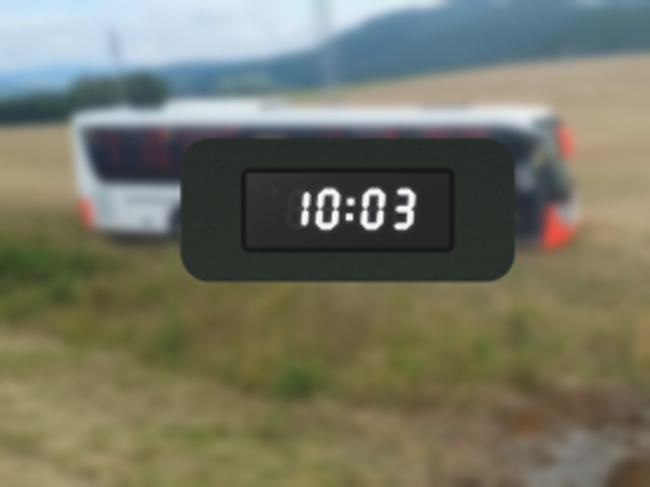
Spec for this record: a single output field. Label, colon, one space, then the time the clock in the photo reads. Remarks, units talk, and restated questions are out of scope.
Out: 10:03
